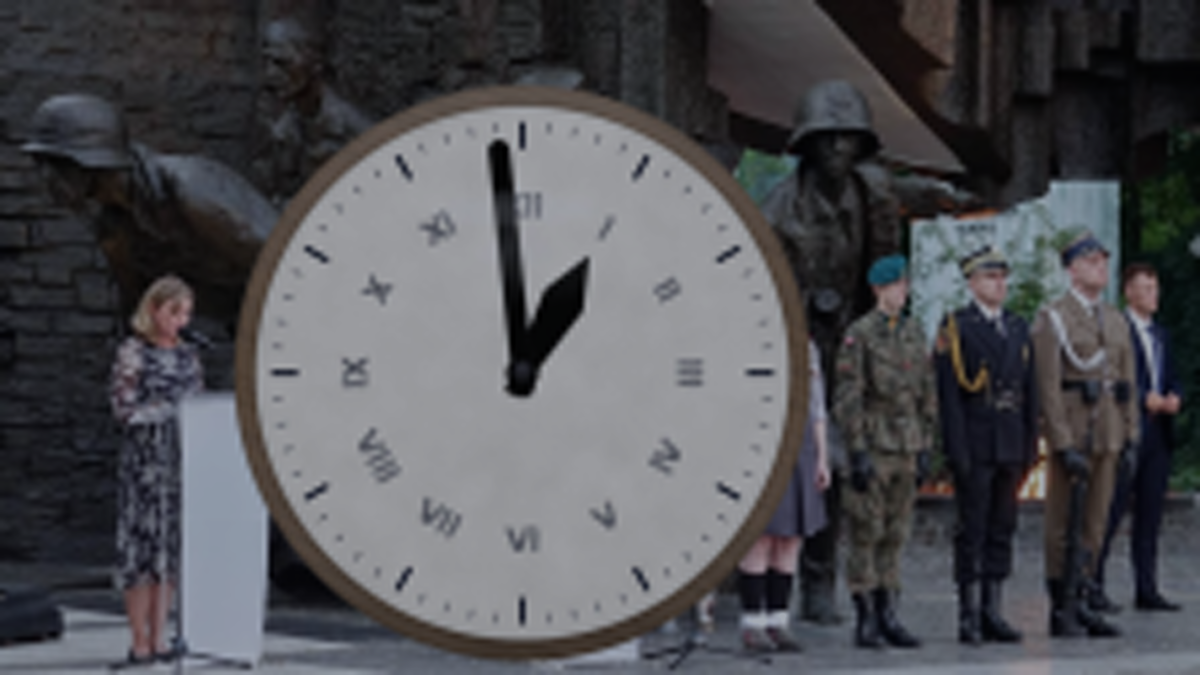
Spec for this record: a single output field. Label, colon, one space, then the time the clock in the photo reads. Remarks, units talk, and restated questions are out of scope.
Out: 12:59
